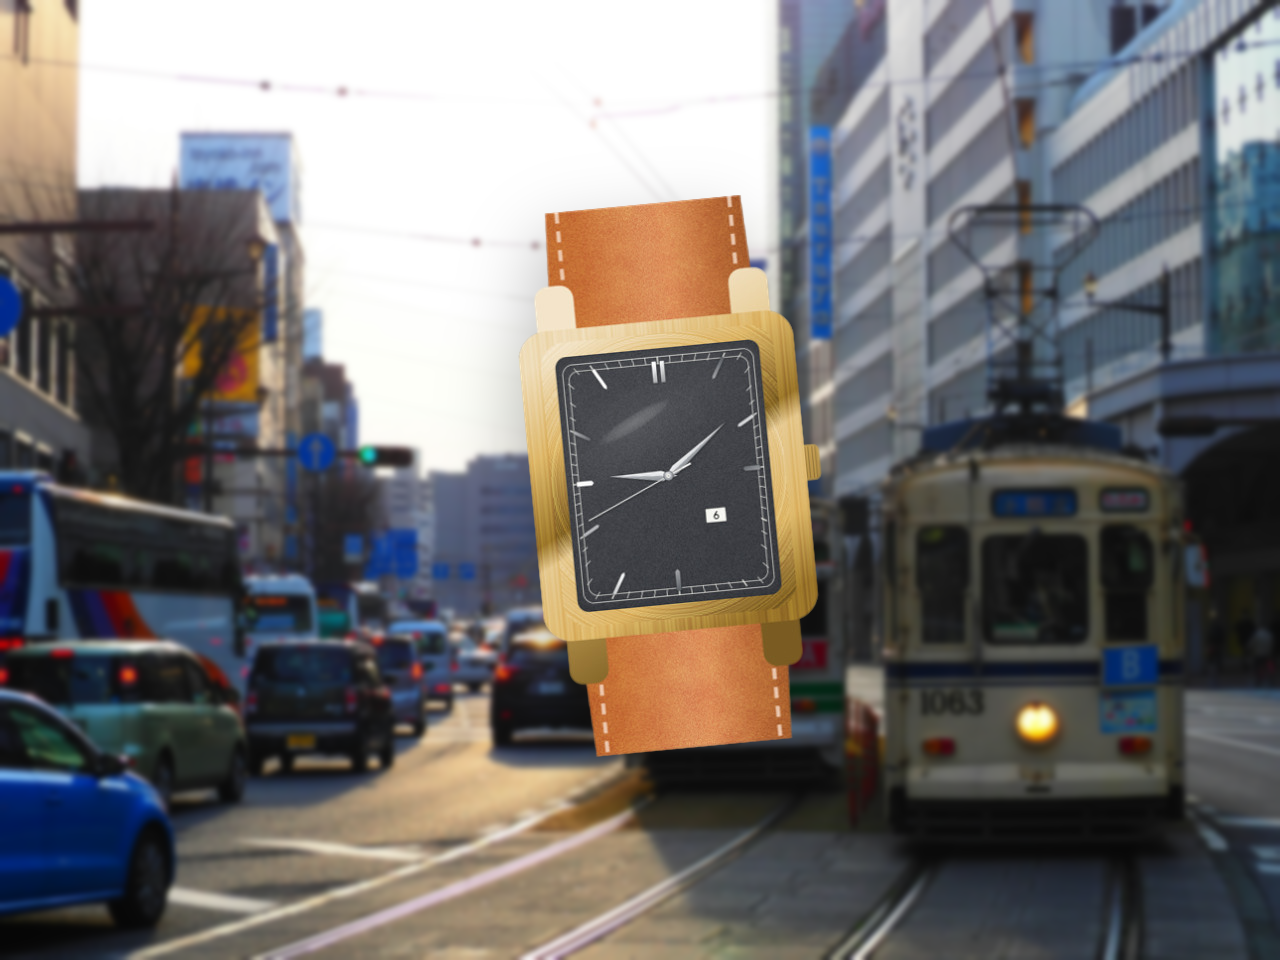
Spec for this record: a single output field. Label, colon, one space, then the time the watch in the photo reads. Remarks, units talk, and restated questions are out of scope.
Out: 9:08:41
